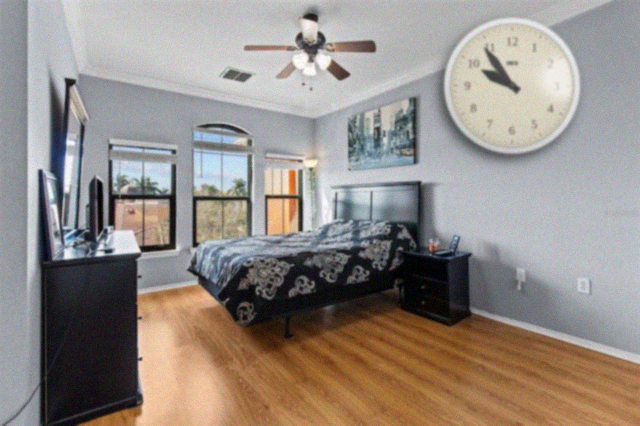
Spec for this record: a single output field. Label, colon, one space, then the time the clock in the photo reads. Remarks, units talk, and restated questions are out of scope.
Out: 9:54
